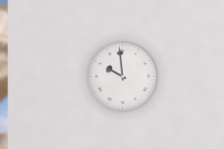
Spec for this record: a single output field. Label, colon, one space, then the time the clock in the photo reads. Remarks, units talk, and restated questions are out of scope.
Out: 9:59
